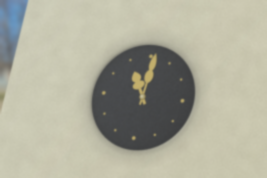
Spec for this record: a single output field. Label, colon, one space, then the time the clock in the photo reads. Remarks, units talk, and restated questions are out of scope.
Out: 11:01
